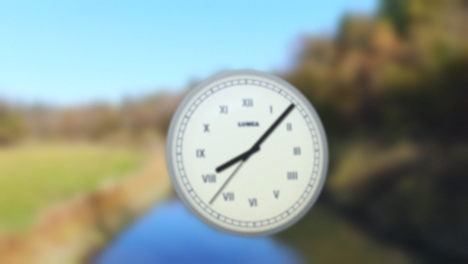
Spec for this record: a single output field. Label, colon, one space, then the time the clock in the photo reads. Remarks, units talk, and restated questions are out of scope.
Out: 8:07:37
